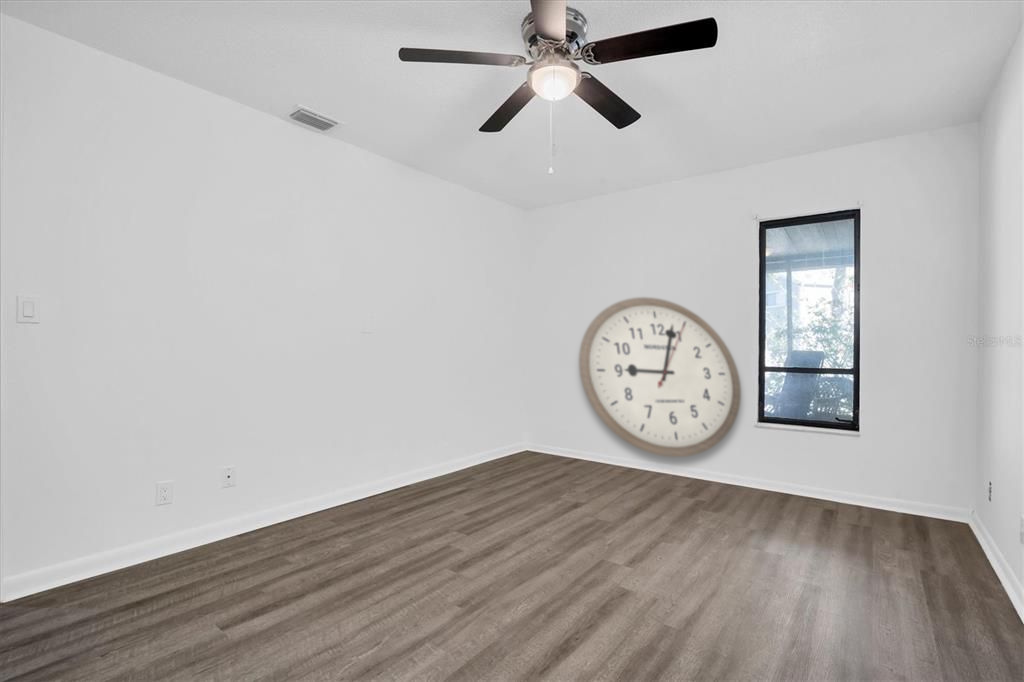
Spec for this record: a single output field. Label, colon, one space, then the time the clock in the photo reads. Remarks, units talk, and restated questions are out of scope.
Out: 9:03:05
